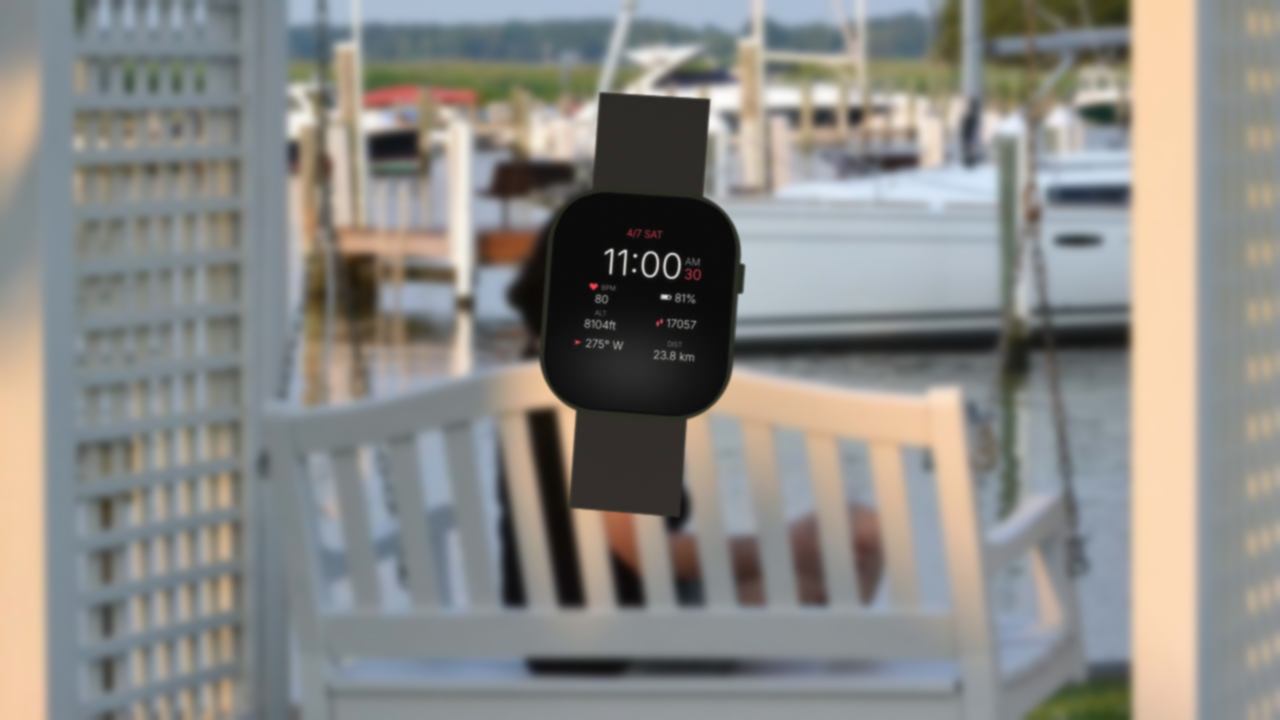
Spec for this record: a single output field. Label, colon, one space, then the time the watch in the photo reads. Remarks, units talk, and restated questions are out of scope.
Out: 11:00:30
